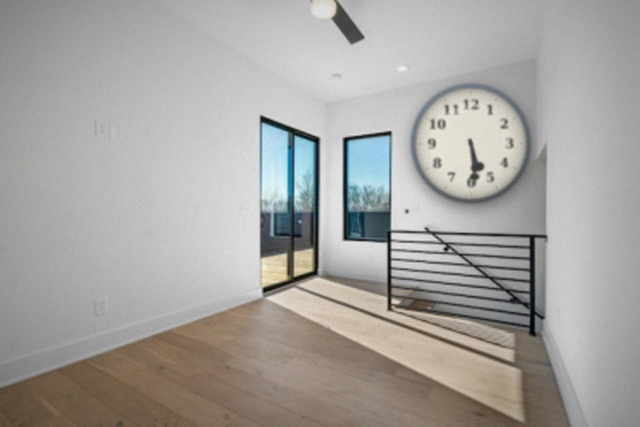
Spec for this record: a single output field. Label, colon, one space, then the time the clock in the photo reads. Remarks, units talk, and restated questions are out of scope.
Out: 5:29
